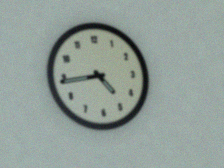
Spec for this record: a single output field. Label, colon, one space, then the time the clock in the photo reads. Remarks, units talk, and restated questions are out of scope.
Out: 4:44
